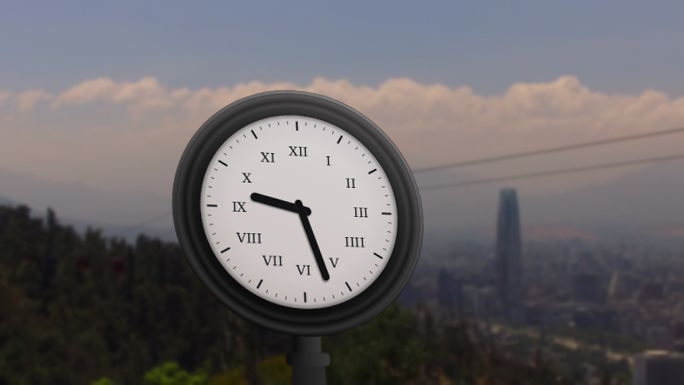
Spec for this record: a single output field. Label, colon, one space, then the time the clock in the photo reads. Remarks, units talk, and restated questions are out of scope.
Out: 9:27
